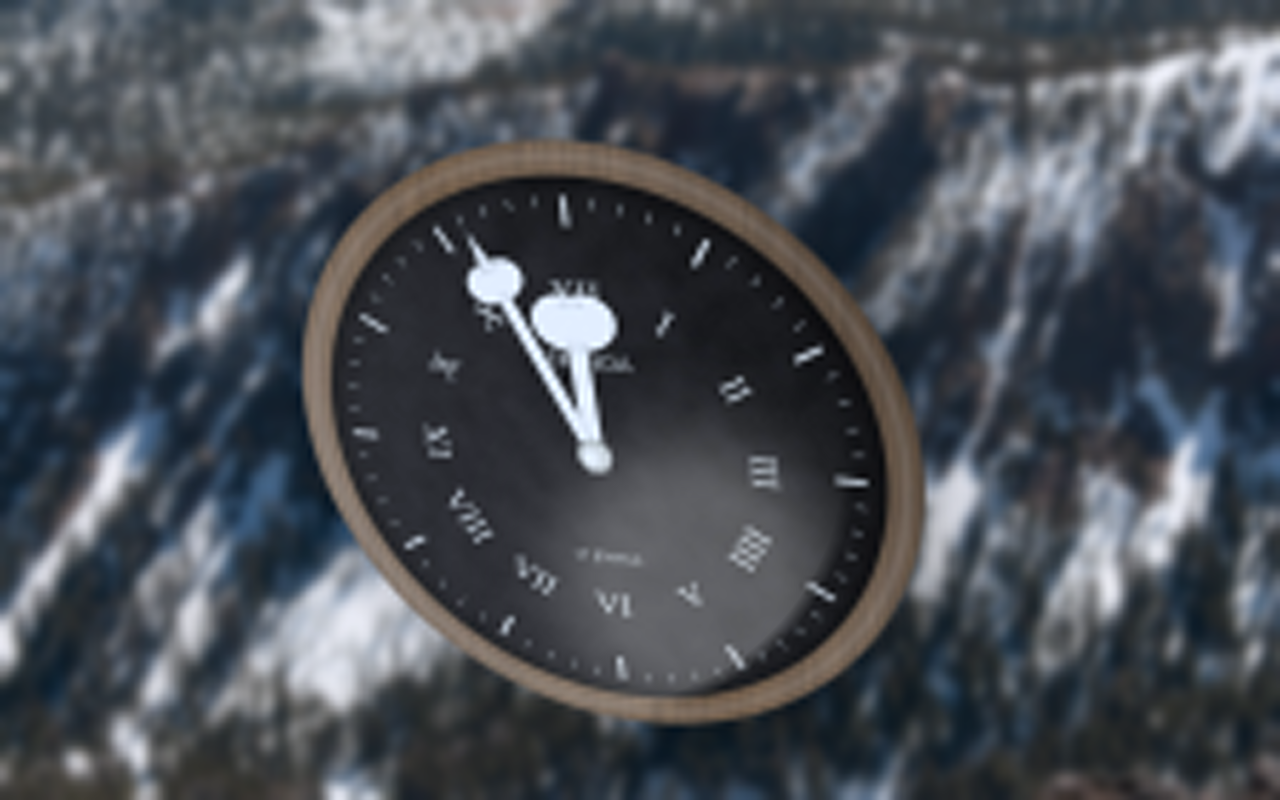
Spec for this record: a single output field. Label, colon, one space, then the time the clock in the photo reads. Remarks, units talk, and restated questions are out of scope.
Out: 11:56
